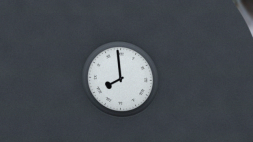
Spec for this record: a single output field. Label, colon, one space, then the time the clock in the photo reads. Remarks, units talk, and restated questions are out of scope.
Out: 7:59
